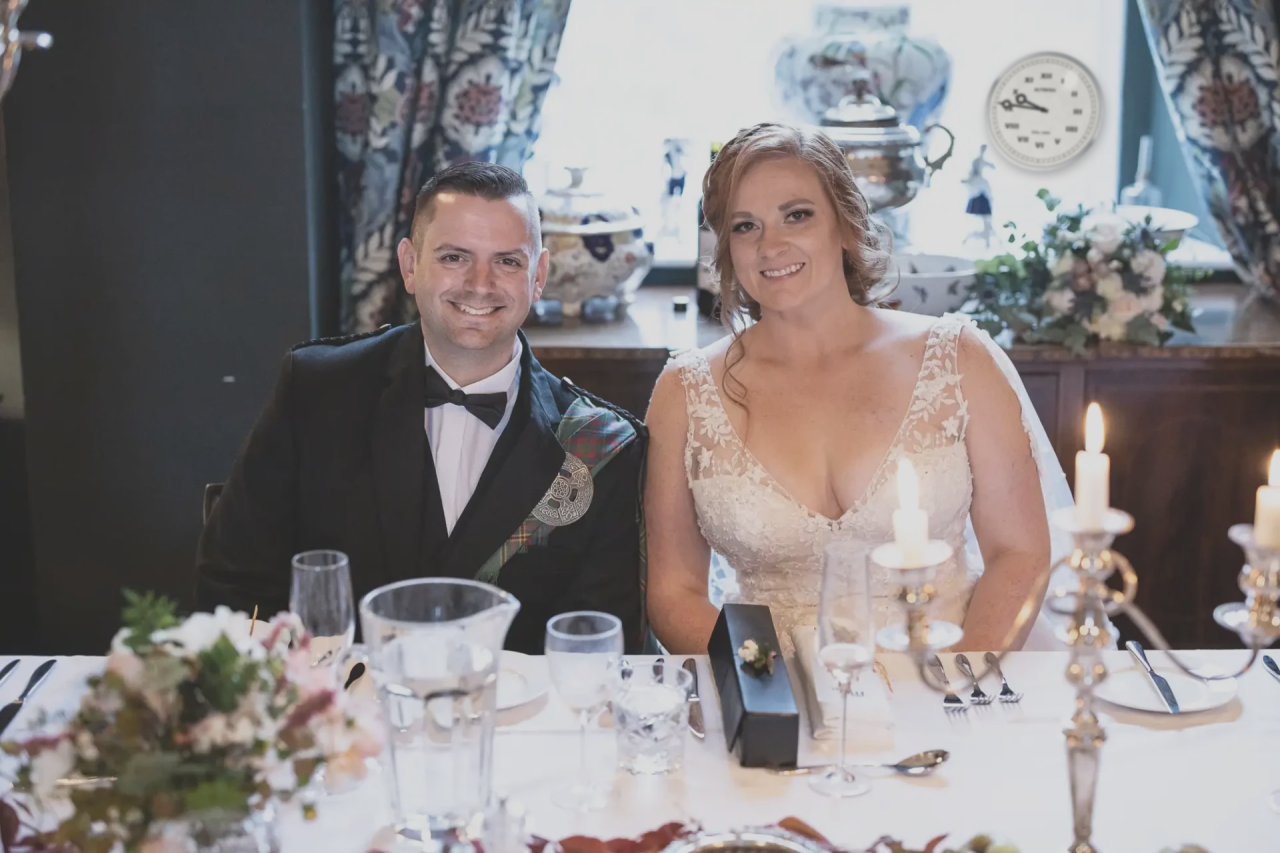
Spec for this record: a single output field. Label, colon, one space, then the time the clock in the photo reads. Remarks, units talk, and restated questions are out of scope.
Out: 9:46
